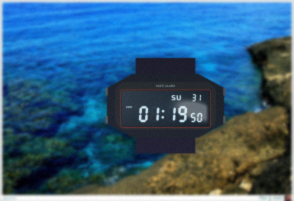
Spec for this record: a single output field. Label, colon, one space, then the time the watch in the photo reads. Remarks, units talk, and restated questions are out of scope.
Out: 1:19:50
